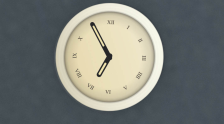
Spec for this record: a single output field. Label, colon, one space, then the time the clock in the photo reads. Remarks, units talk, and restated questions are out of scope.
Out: 6:55
